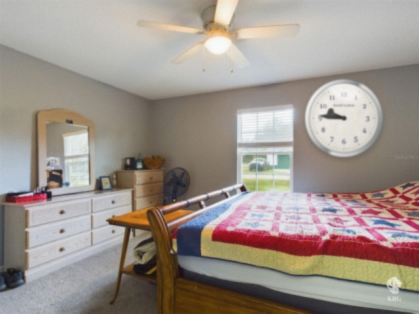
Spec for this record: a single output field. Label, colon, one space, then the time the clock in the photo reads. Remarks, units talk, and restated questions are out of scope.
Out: 9:46
